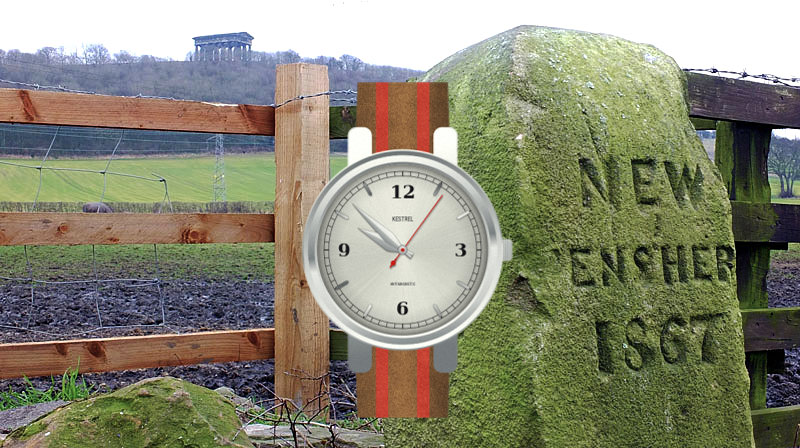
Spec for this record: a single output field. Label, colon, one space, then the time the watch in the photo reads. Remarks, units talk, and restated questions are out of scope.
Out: 9:52:06
